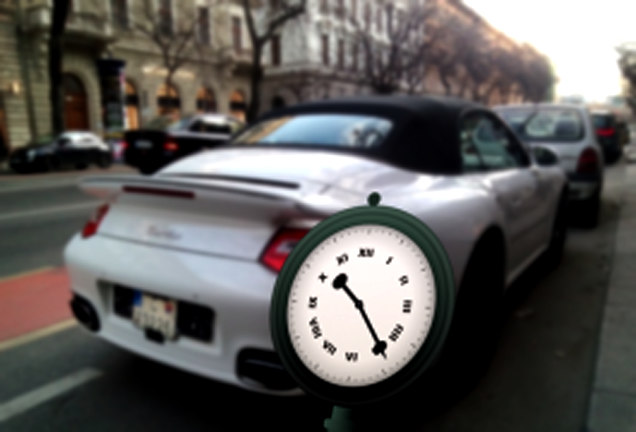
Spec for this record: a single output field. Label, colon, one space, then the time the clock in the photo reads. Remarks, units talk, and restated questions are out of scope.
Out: 10:24
